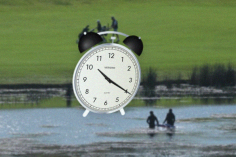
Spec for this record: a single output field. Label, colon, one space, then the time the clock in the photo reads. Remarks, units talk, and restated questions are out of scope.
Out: 10:20
